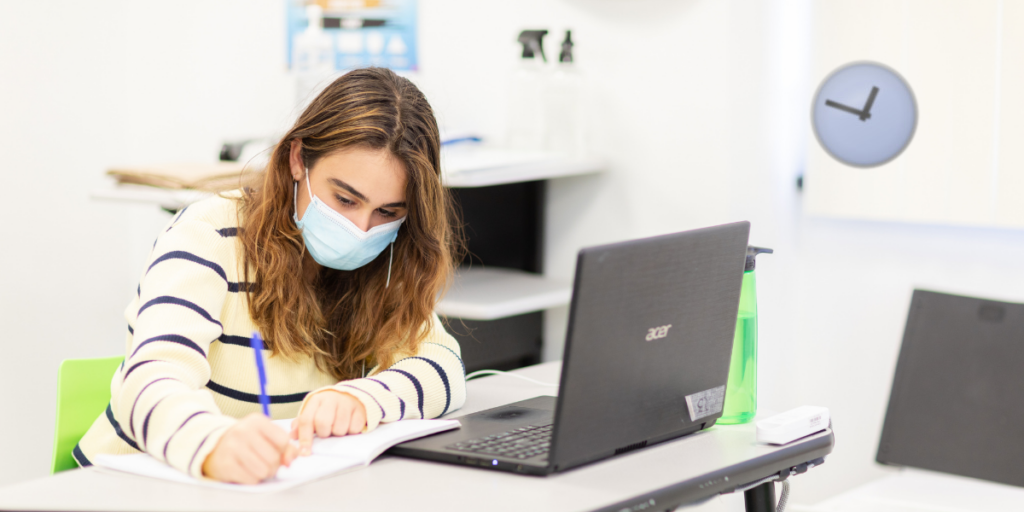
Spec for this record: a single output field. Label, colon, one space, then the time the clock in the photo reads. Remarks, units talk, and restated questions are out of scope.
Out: 12:48
